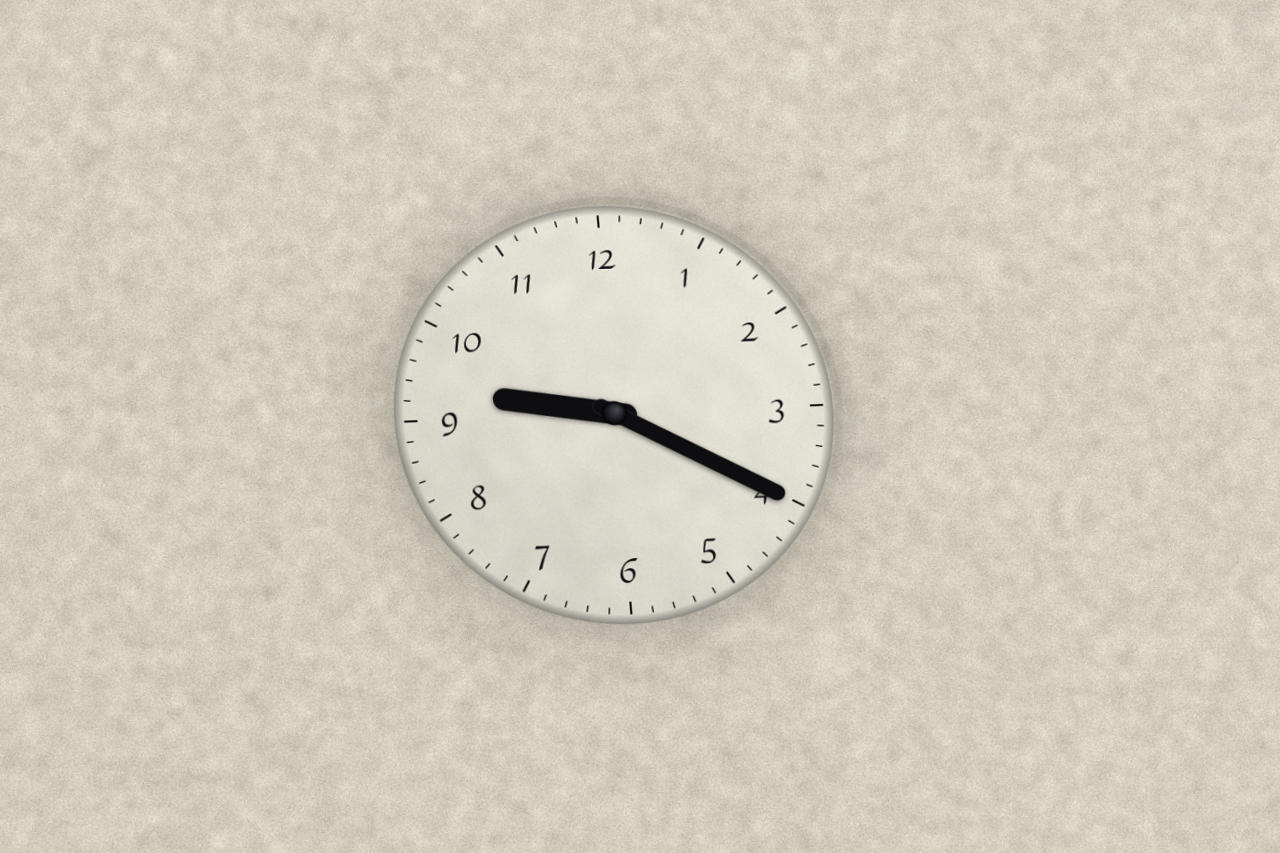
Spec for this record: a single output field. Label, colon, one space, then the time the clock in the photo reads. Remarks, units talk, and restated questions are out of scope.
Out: 9:20
